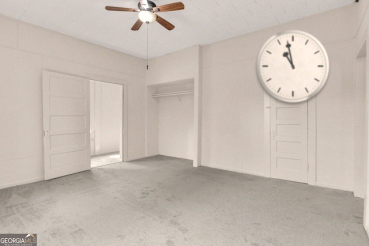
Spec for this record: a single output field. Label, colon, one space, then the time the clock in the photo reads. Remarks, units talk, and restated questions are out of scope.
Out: 10:58
